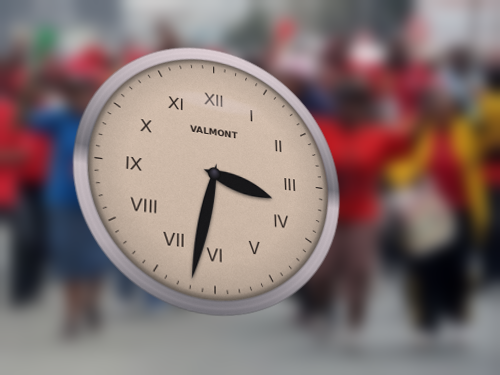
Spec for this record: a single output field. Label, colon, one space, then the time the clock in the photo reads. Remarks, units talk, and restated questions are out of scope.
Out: 3:32
